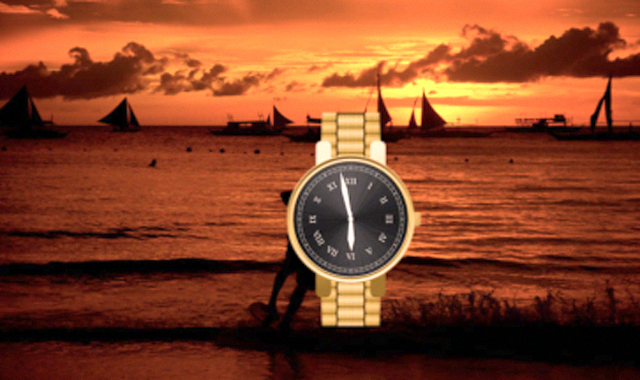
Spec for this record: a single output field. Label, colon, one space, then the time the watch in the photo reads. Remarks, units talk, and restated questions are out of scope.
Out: 5:58
